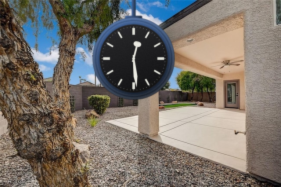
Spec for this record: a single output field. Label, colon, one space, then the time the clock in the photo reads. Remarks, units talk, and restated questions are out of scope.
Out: 12:29
